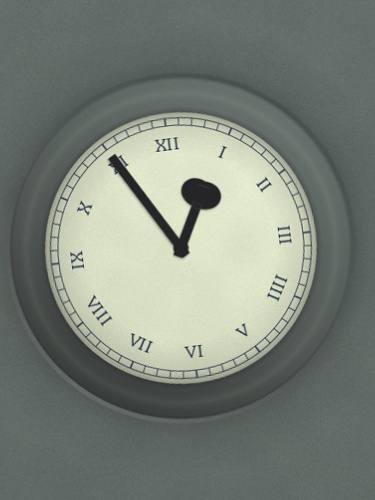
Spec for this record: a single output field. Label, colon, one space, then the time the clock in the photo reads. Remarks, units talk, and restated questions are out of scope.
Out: 12:55
